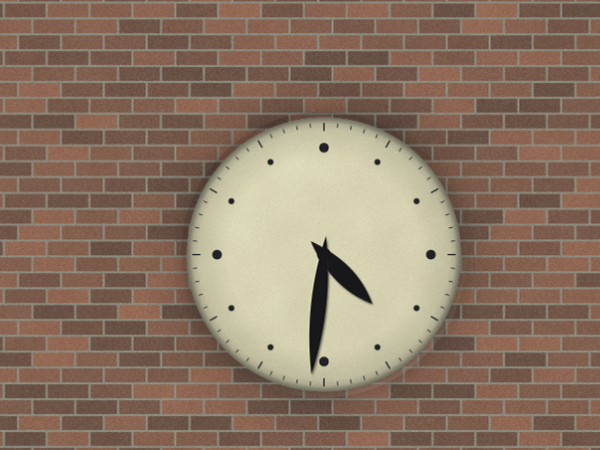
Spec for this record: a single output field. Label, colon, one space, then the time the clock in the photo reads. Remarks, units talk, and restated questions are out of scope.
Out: 4:31
